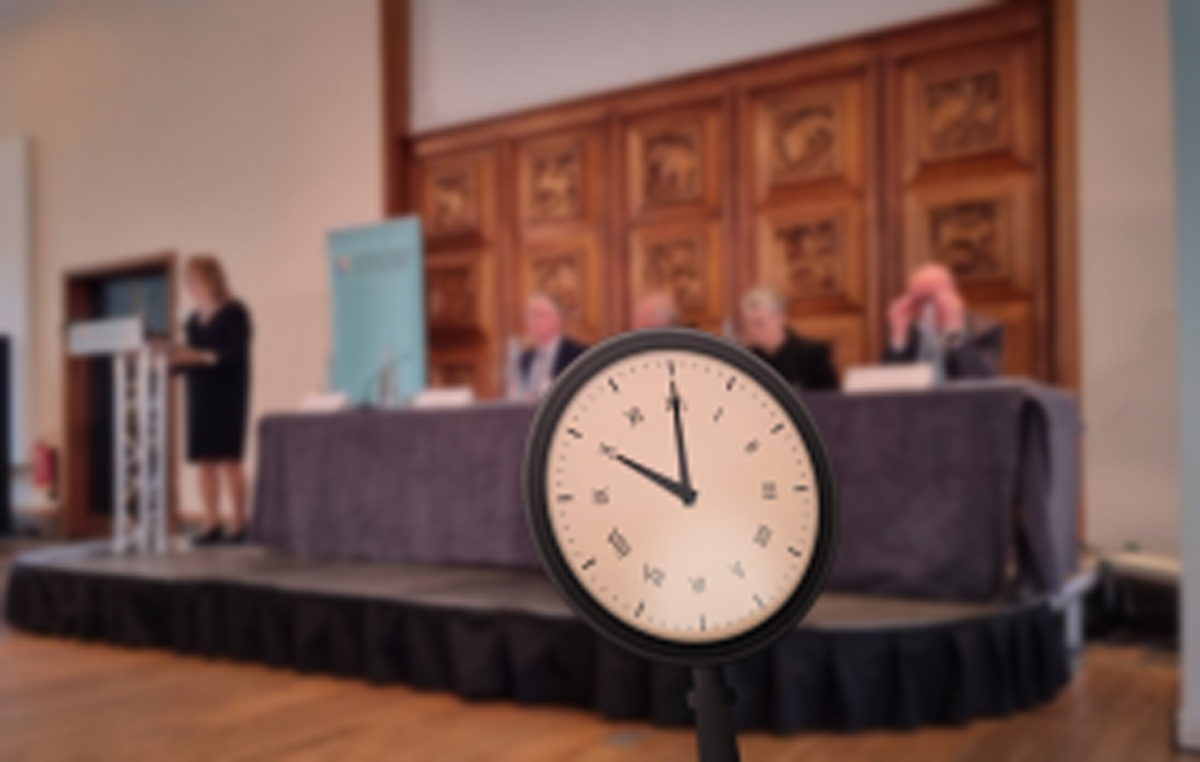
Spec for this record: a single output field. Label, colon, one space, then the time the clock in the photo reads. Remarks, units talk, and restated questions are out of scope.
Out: 10:00
